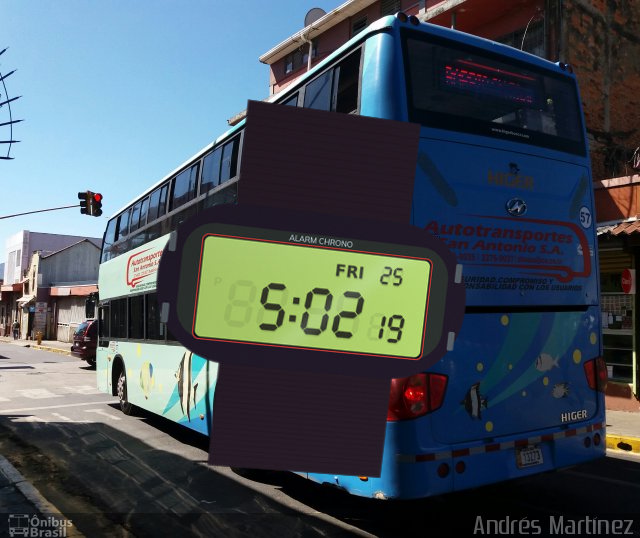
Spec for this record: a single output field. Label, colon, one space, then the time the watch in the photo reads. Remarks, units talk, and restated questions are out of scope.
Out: 5:02:19
